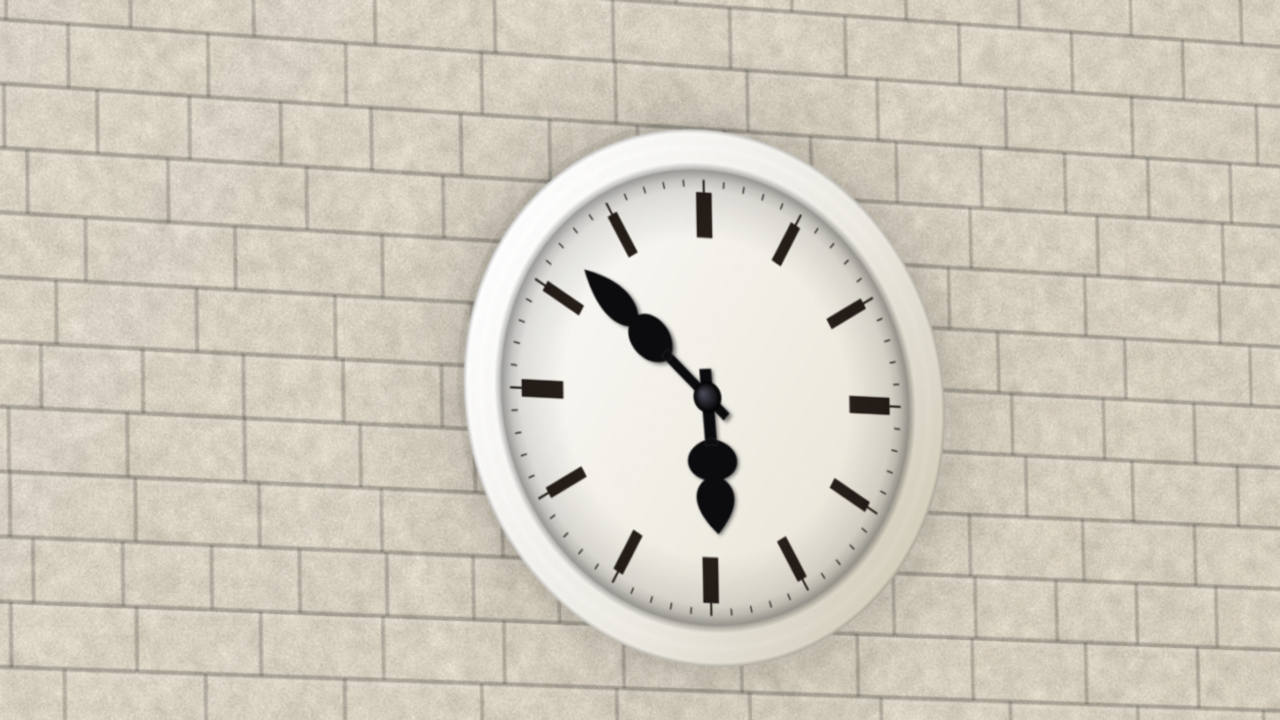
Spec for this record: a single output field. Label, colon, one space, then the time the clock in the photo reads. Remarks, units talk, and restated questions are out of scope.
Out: 5:52
